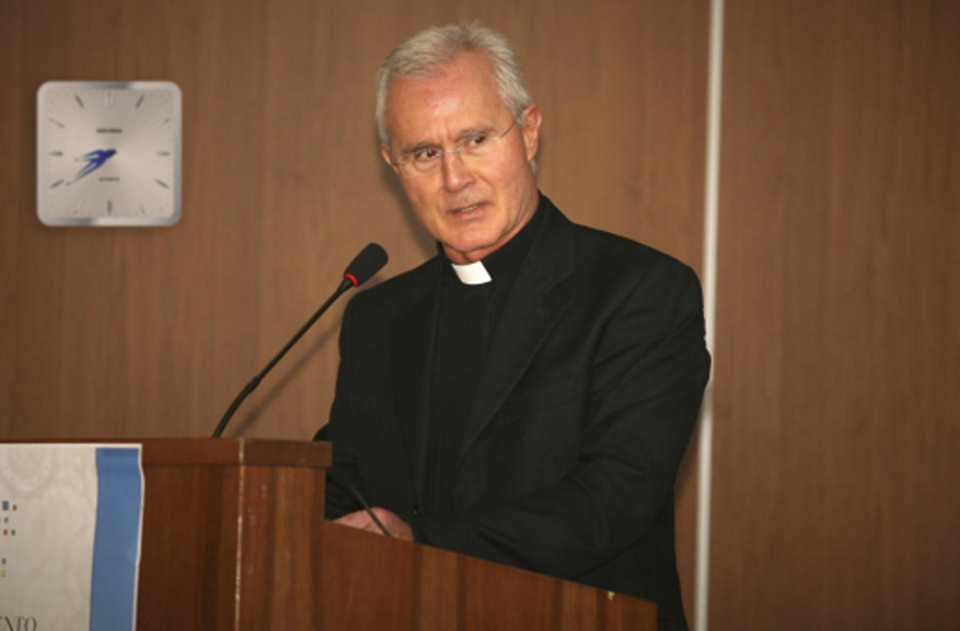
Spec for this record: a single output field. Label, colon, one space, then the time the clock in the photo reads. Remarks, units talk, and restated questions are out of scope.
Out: 8:39
